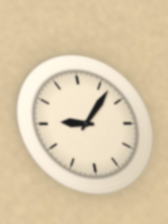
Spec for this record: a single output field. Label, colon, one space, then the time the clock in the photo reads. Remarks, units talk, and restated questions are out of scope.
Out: 9:07
